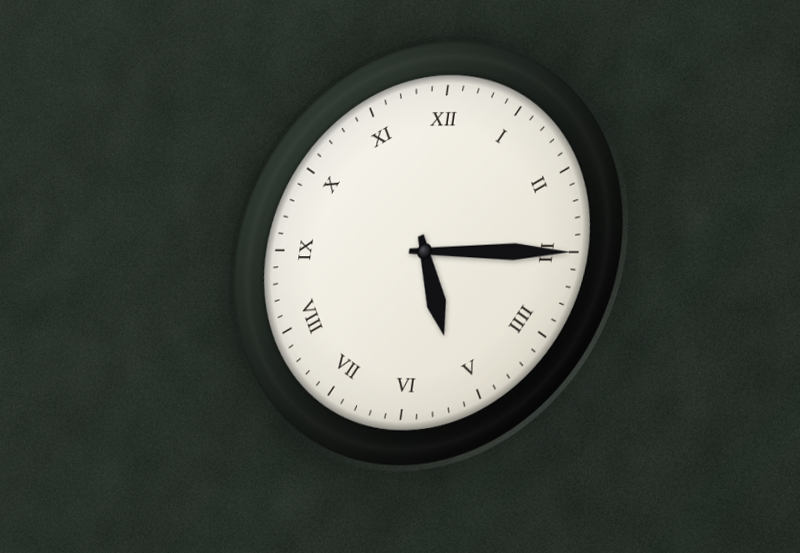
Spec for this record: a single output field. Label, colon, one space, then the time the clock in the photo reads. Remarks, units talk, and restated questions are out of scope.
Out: 5:15
